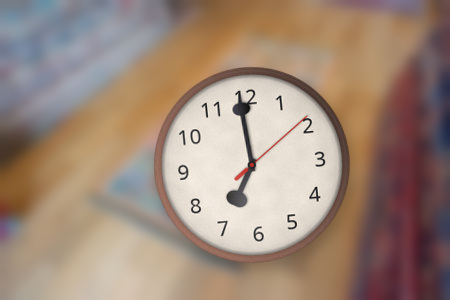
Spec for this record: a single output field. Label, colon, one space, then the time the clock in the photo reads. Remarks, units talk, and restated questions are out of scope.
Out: 6:59:09
